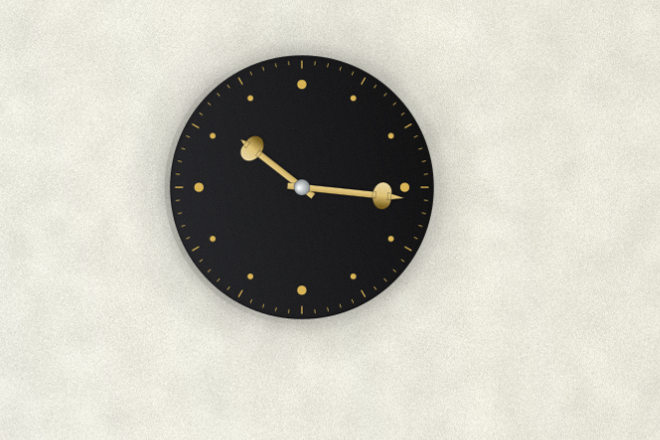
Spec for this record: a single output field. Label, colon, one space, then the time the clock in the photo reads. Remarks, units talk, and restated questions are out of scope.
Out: 10:16
